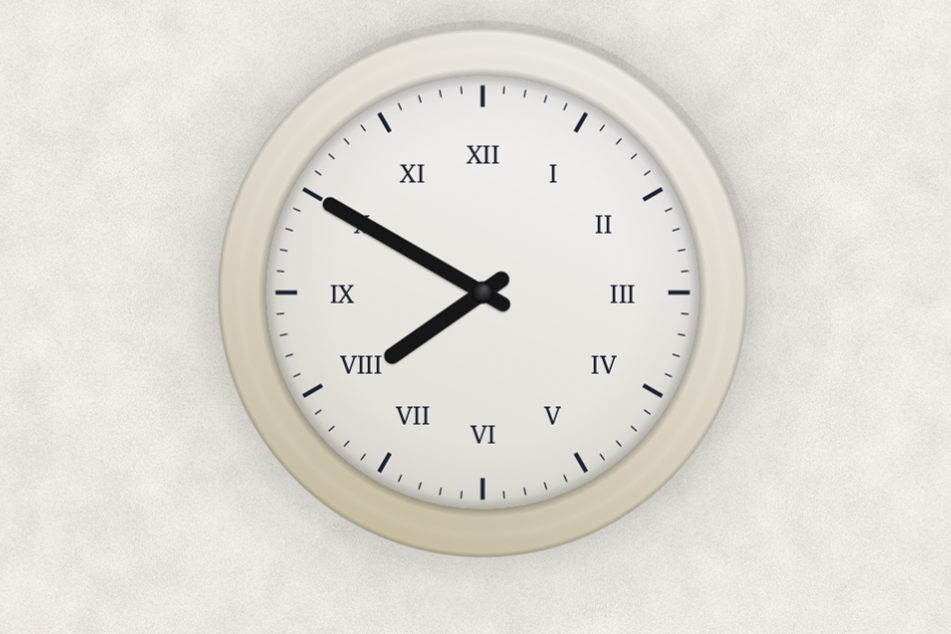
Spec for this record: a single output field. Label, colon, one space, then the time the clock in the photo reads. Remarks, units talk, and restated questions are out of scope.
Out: 7:50
